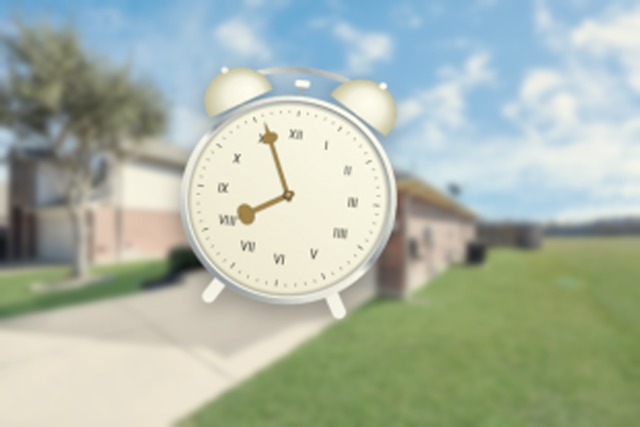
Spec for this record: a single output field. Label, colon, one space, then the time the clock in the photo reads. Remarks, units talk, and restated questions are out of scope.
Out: 7:56
